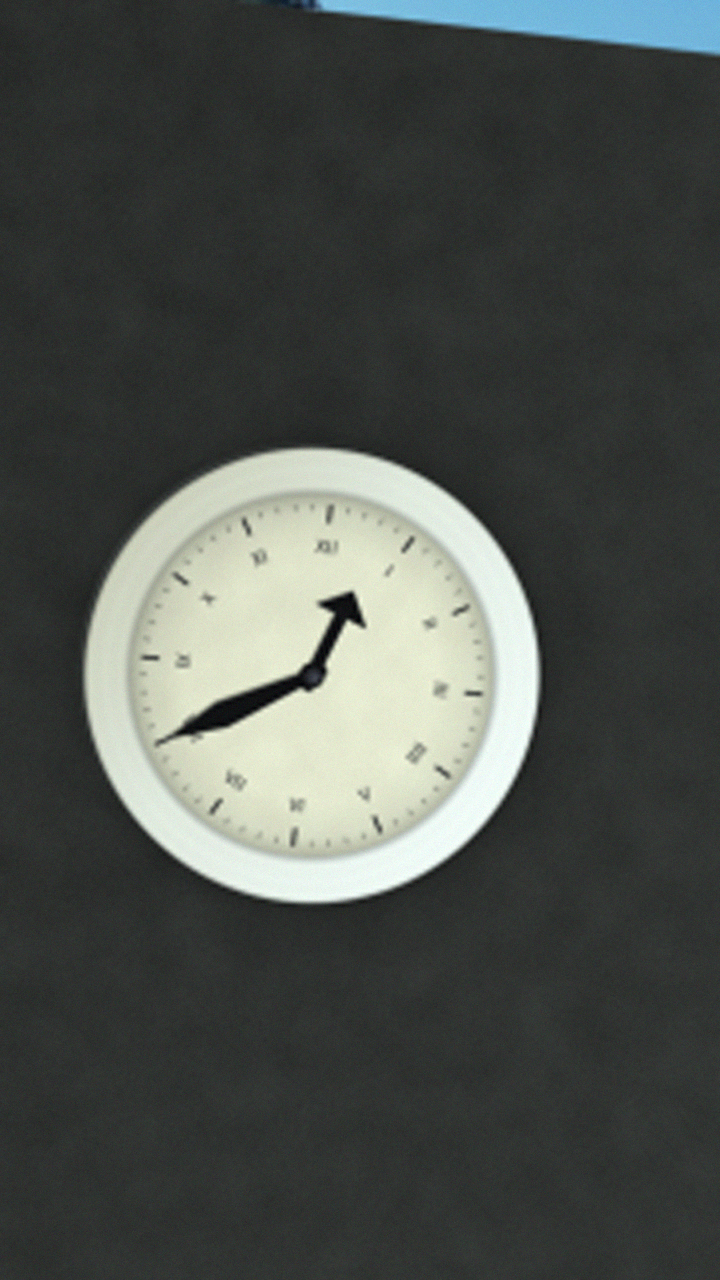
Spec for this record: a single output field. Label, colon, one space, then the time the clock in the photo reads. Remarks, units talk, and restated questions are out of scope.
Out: 12:40
